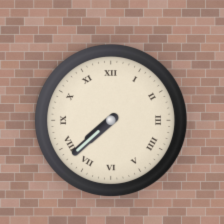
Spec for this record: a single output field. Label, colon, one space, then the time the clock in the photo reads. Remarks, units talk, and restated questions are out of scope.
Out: 7:38
